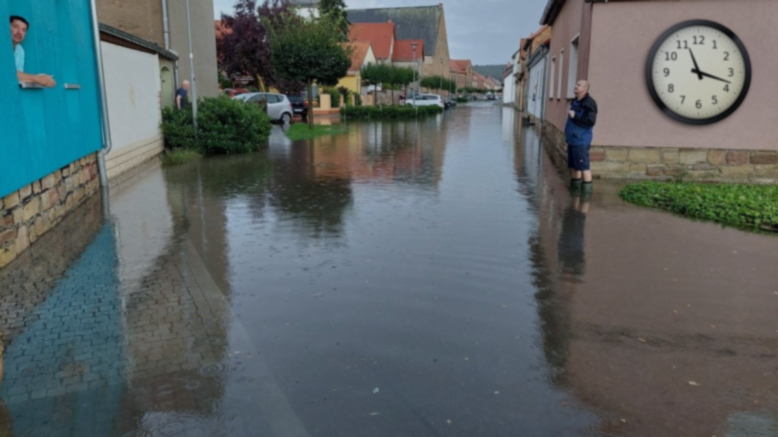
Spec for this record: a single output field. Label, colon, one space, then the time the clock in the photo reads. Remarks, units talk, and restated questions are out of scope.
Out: 11:18
